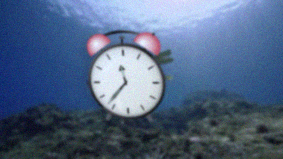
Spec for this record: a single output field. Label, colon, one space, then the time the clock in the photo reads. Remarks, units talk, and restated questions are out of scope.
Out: 11:37
